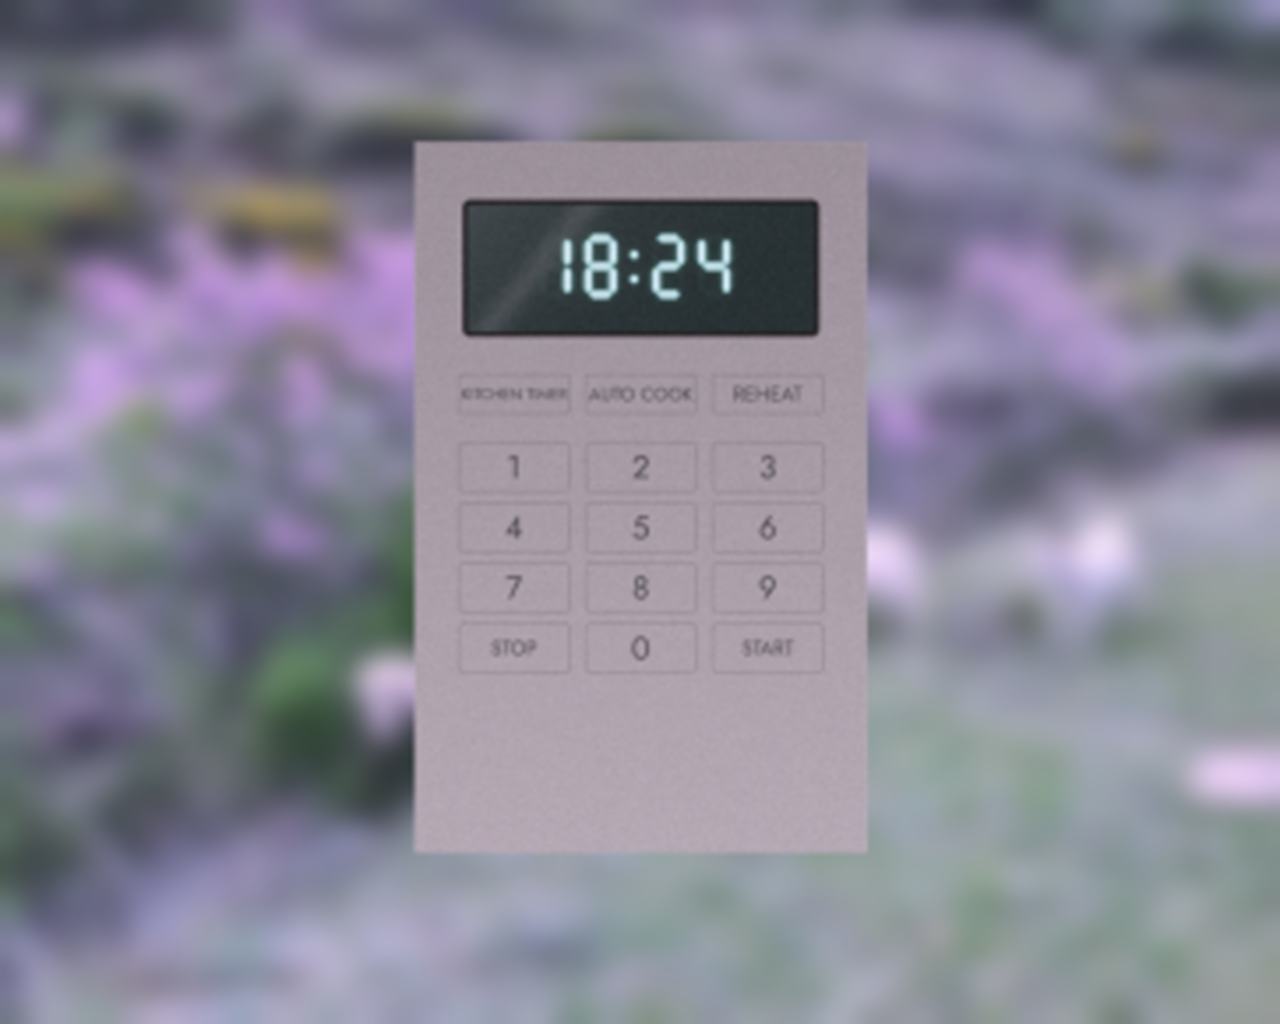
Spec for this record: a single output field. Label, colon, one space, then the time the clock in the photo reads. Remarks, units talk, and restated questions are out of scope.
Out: 18:24
